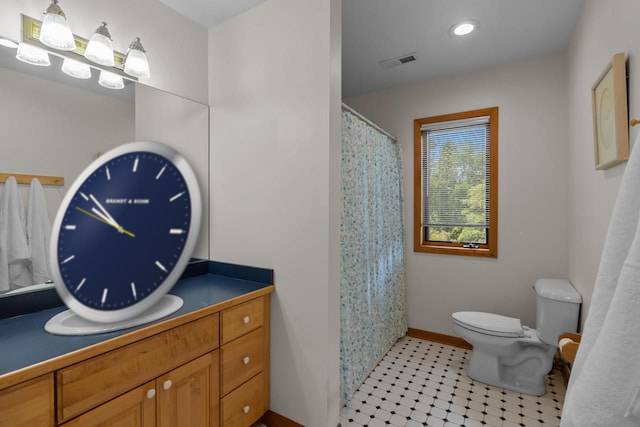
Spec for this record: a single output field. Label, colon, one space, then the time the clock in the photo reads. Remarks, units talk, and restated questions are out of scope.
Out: 9:50:48
